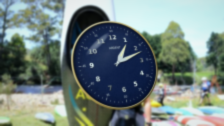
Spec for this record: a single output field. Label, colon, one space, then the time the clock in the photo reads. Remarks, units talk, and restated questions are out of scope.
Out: 1:12
